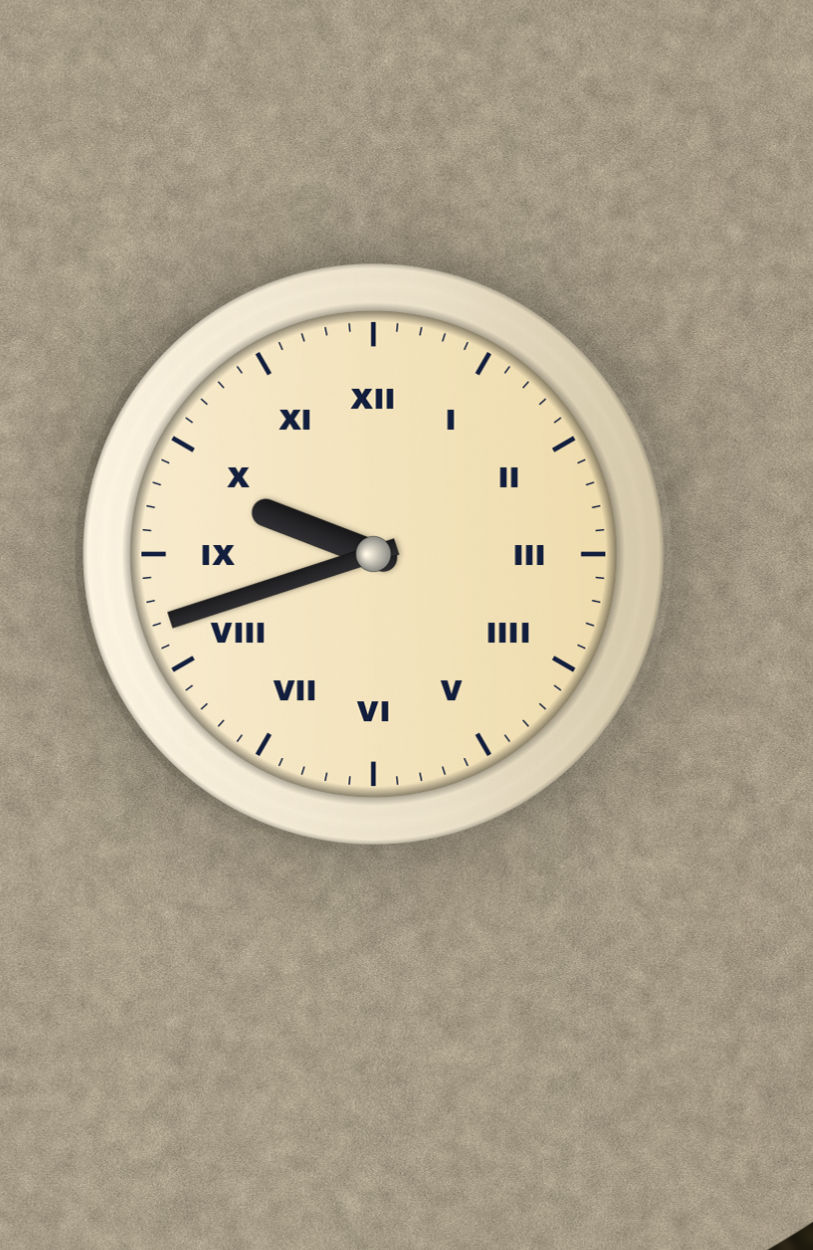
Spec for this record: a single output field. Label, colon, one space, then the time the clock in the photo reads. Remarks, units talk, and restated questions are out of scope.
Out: 9:42
